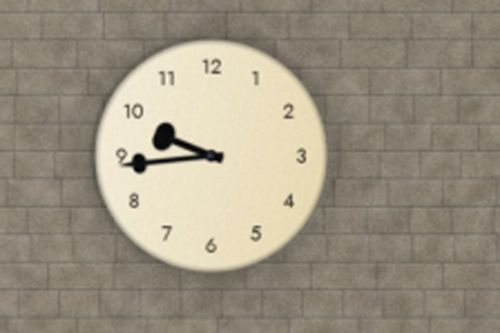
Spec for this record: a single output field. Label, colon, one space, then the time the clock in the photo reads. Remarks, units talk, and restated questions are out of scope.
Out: 9:44
